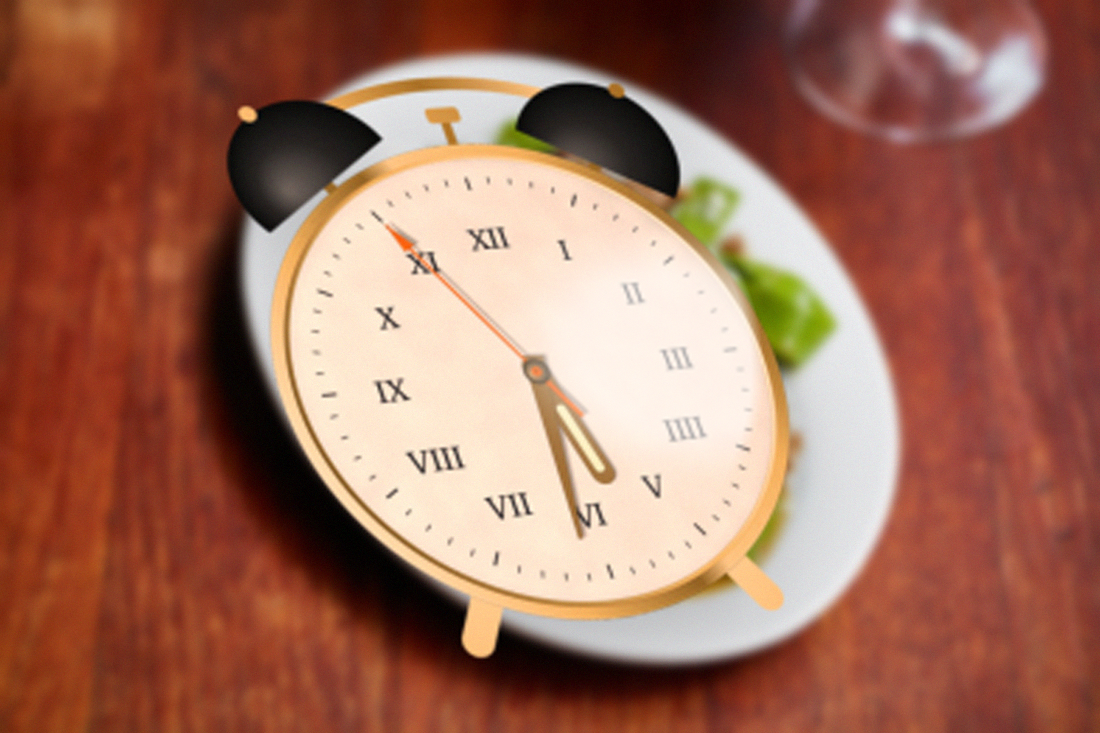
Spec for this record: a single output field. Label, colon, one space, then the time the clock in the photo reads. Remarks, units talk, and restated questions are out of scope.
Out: 5:30:55
